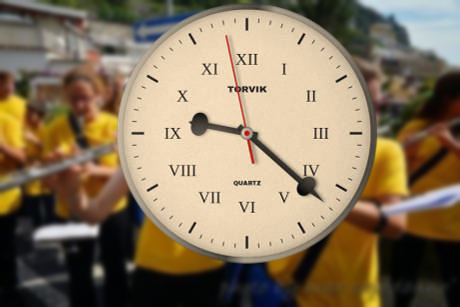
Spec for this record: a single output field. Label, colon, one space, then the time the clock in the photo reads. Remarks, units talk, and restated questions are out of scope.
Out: 9:21:58
